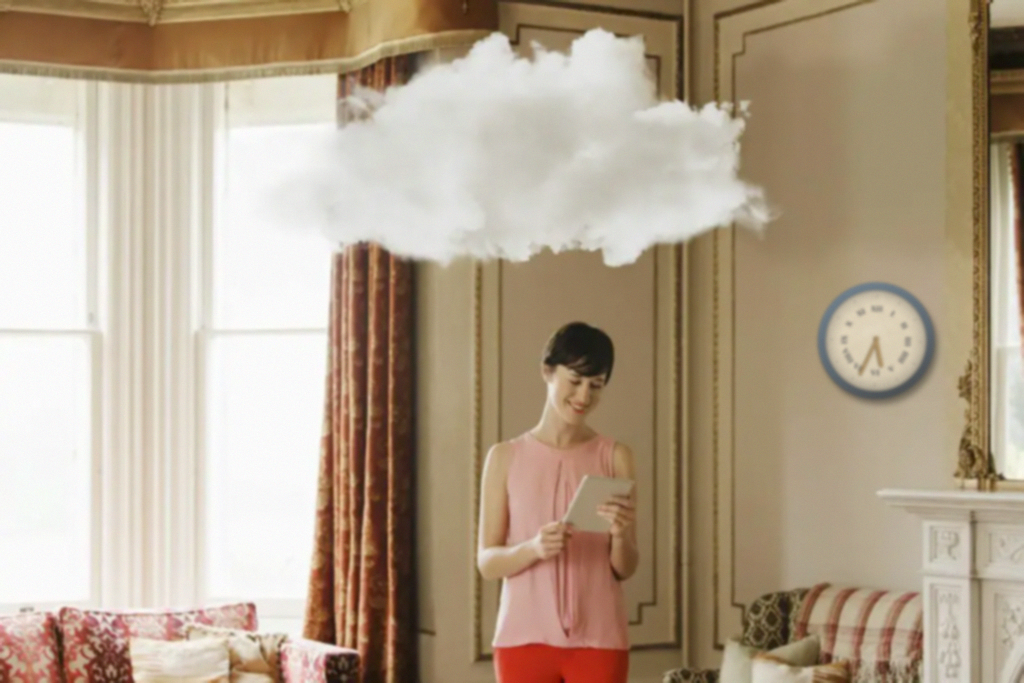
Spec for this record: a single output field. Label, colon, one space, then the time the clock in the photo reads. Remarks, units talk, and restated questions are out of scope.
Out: 5:34
